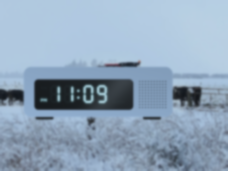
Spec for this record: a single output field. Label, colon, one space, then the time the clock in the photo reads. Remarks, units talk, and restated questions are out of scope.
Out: 11:09
